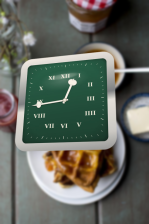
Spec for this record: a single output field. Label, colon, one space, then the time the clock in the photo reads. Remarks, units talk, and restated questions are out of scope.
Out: 12:44
